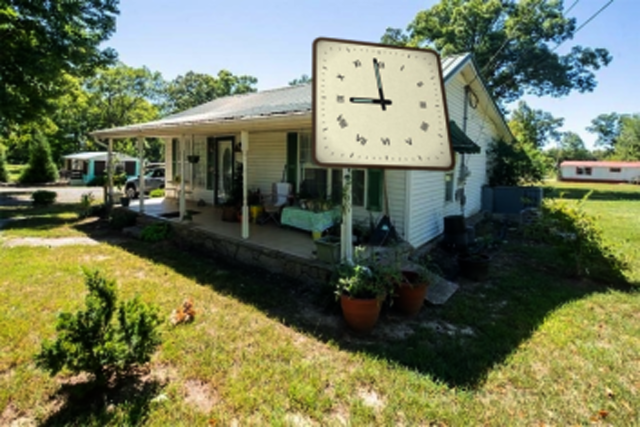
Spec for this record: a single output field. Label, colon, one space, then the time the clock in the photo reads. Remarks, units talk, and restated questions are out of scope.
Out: 8:59
